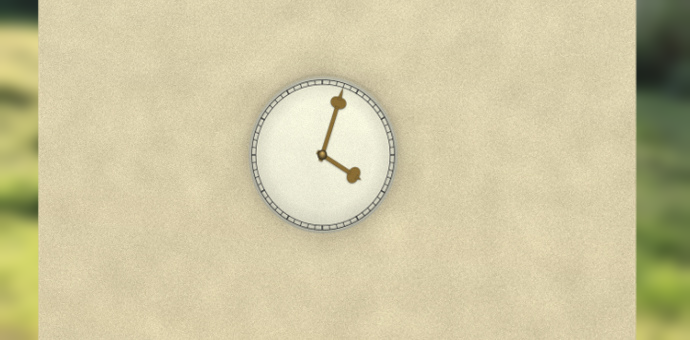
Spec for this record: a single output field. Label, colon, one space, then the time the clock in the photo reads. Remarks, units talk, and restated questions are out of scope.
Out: 4:03
